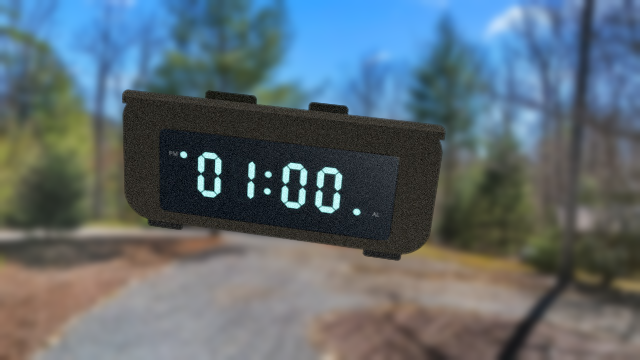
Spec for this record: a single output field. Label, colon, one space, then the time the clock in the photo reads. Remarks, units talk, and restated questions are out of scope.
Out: 1:00
